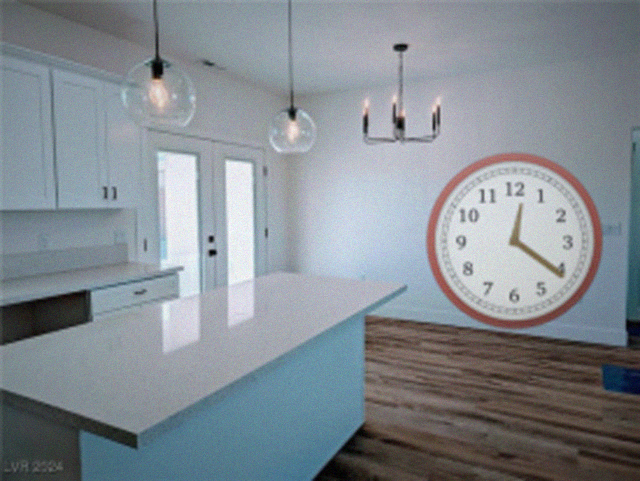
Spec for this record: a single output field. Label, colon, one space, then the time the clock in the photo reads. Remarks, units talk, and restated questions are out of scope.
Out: 12:21
